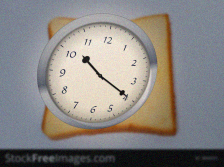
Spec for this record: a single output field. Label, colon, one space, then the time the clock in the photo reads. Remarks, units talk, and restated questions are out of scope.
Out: 10:20
